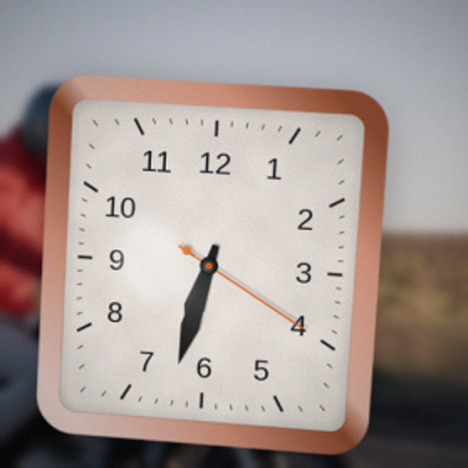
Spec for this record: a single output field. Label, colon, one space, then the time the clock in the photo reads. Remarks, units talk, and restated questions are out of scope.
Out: 6:32:20
